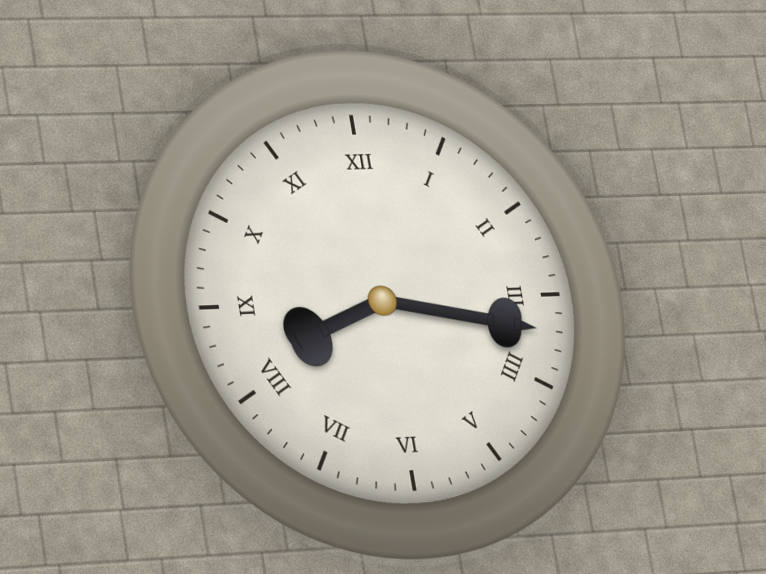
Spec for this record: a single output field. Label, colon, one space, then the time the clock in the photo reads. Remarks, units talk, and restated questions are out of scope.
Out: 8:17
